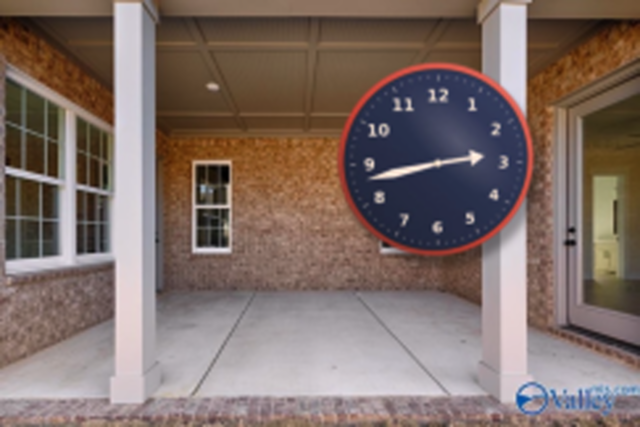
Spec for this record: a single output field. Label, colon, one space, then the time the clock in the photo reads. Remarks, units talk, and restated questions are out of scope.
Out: 2:43
